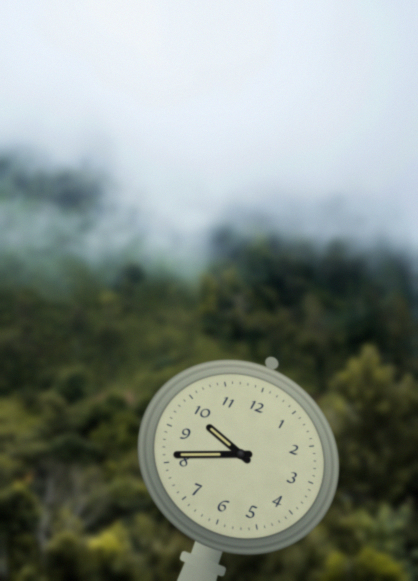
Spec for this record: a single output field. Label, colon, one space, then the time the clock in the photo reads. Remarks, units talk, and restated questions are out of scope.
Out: 9:41
